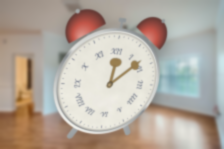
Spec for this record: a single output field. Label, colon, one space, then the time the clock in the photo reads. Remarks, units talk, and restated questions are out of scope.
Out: 12:08
